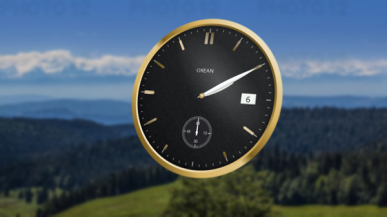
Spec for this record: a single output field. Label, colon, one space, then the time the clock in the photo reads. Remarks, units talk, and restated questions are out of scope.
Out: 2:10
